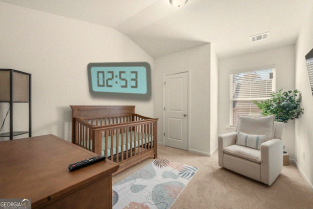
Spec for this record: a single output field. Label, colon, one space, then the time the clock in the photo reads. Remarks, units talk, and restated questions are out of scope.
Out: 2:53
